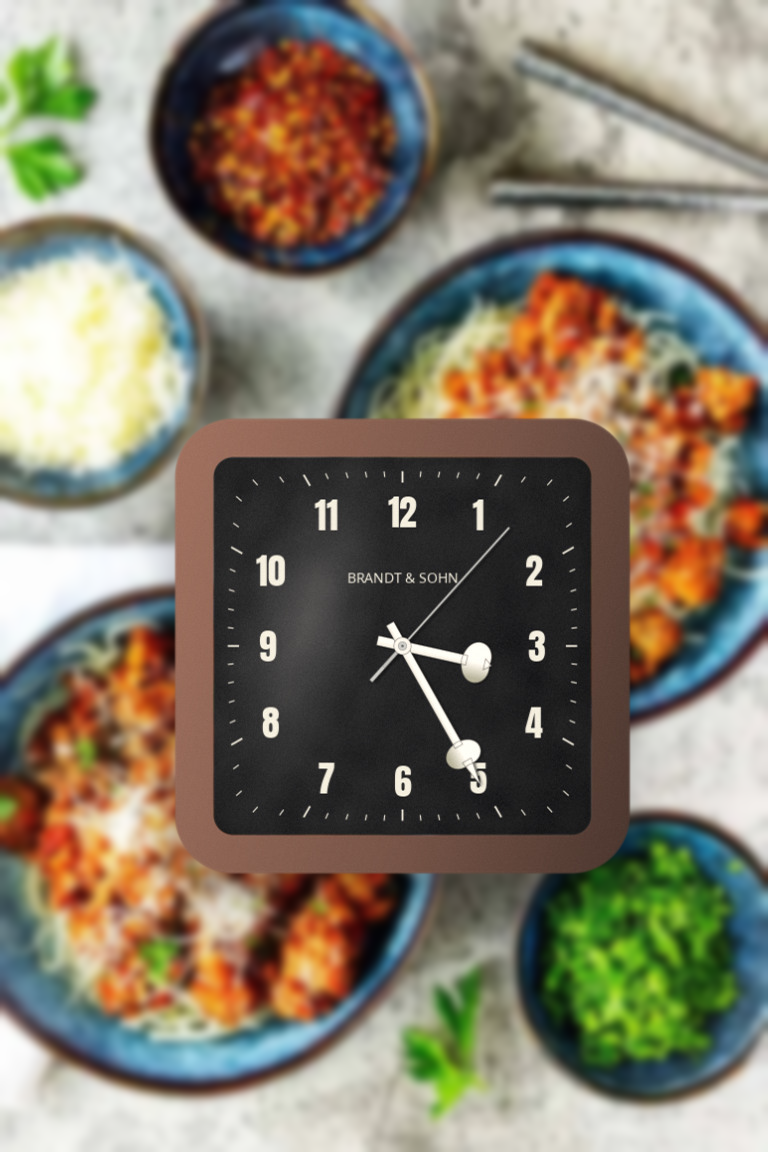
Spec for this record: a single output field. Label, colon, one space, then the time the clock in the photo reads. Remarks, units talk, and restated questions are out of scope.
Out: 3:25:07
